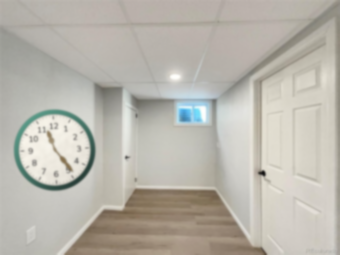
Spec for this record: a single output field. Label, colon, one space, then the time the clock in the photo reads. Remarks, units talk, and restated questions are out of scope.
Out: 11:24
